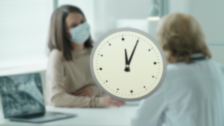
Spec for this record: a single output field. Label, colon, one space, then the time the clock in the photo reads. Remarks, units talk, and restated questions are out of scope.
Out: 12:05
